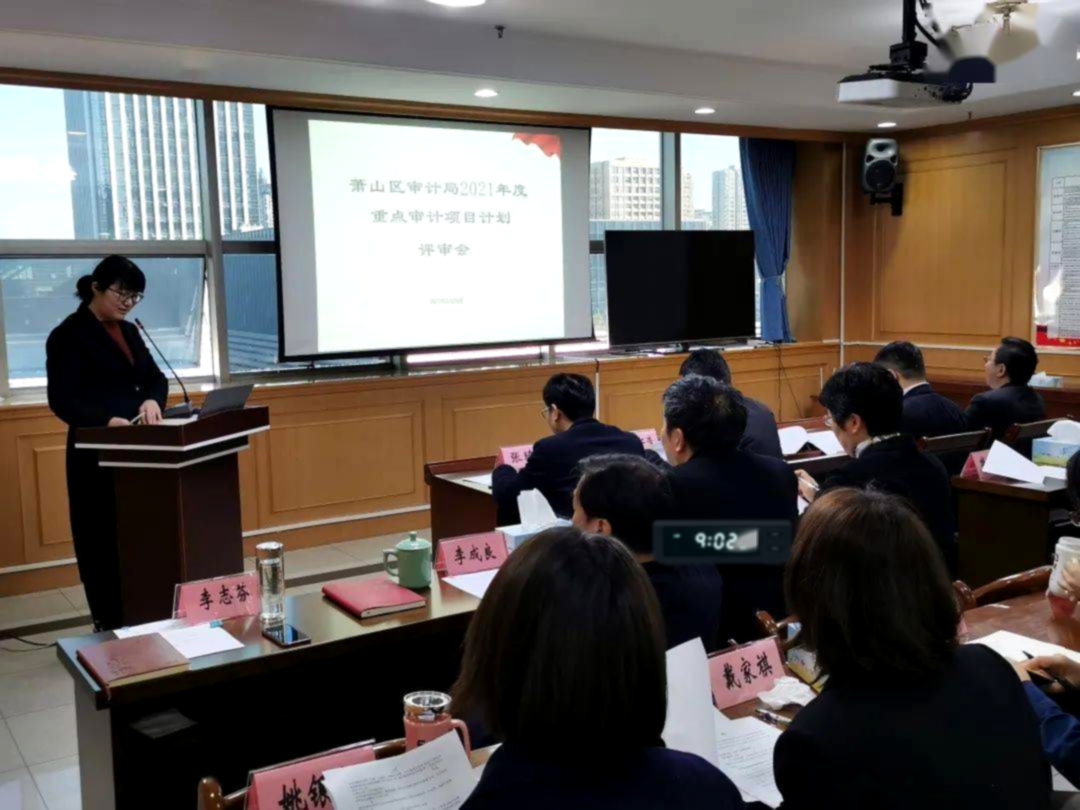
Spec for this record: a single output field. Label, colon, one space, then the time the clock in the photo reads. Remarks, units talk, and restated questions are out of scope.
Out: 9:02
